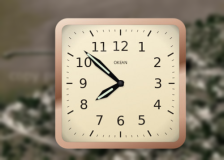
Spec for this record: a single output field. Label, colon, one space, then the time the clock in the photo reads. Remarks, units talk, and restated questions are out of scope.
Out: 7:52
